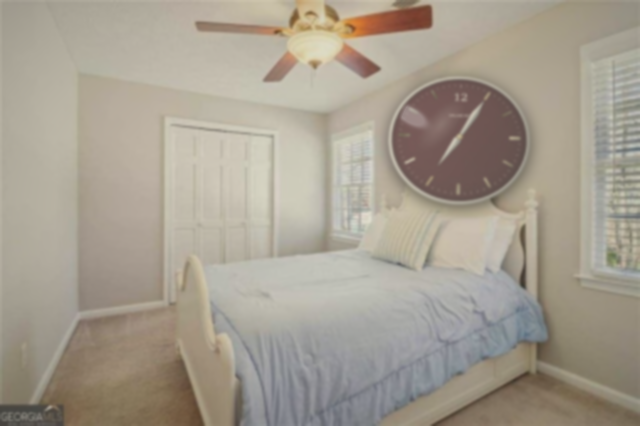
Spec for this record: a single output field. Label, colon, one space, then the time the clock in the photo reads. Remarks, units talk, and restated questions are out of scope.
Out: 7:05
